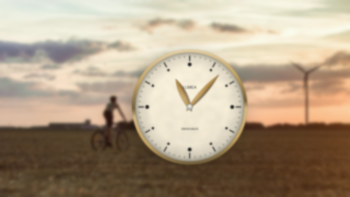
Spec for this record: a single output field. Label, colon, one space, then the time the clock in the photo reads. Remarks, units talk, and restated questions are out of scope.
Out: 11:07
